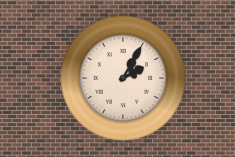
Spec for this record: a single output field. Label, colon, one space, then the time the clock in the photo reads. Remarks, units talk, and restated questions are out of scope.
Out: 2:05
